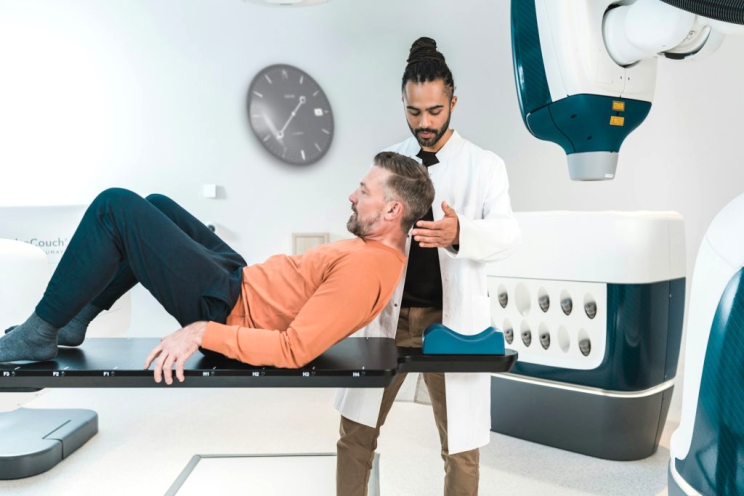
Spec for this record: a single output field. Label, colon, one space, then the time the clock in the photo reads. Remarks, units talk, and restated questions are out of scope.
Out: 1:38
